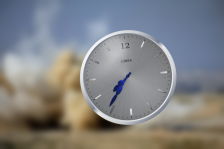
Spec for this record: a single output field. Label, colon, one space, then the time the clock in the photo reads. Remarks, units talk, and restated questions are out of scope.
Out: 7:36
